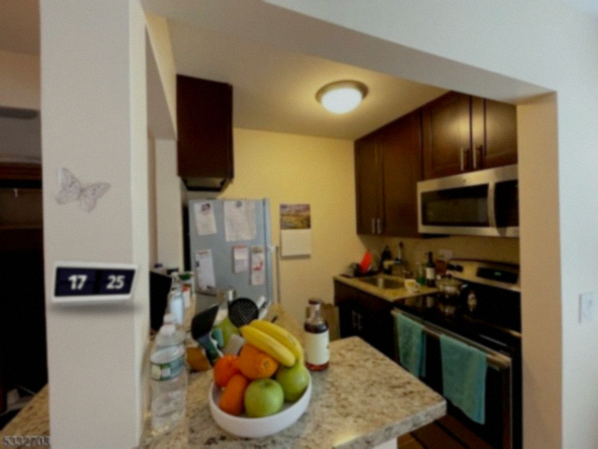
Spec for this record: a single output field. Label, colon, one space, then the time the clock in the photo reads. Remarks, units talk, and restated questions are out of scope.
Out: 17:25
